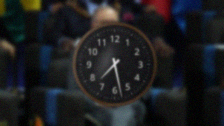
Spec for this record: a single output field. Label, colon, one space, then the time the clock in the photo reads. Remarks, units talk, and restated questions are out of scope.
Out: 7:28
